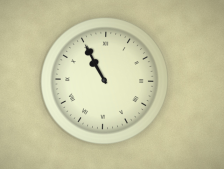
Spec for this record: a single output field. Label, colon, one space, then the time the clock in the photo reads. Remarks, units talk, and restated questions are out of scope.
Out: 10:55
